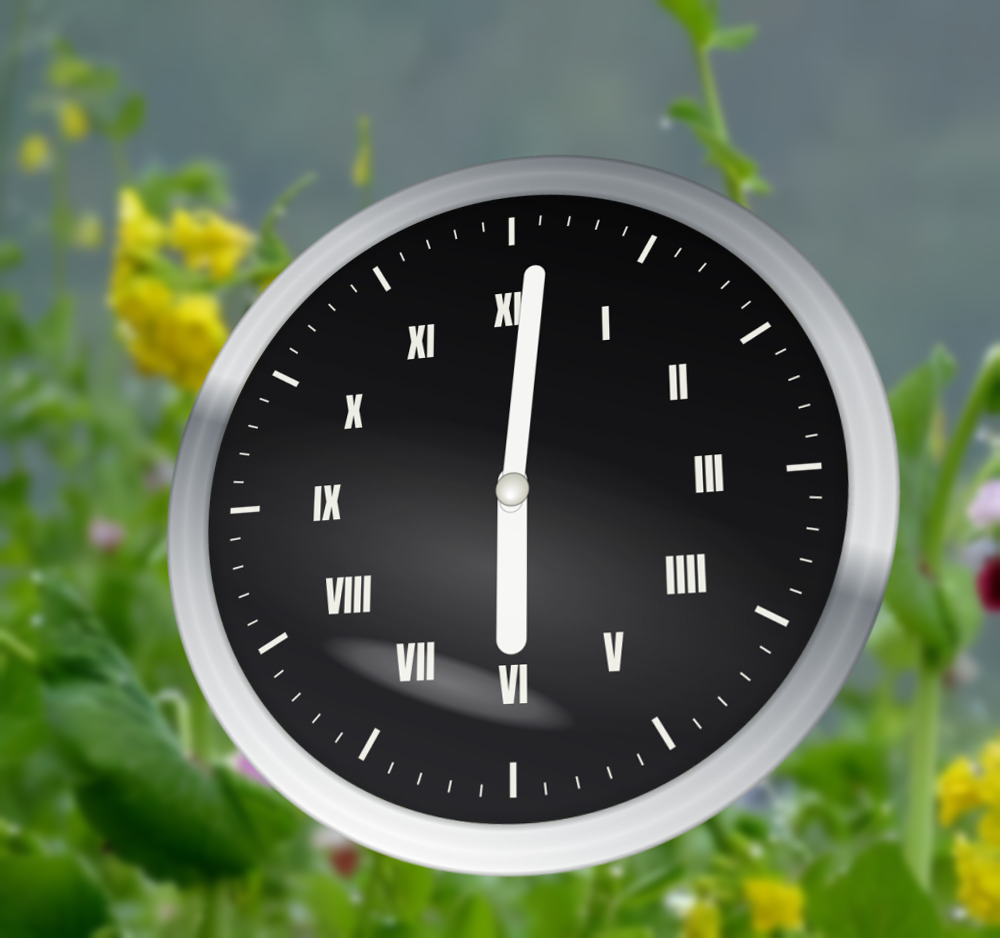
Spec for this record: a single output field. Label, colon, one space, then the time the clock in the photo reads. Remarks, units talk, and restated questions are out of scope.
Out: 6:01
